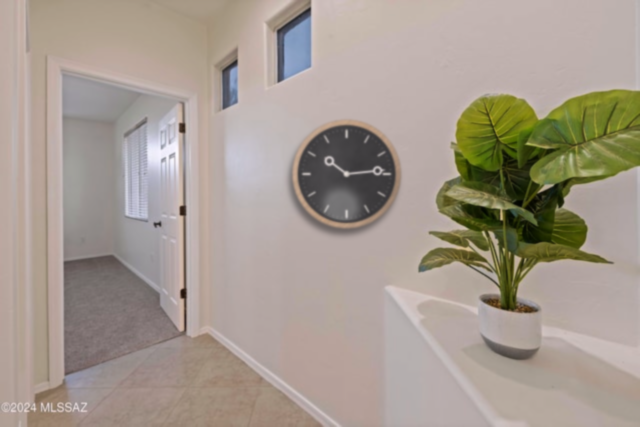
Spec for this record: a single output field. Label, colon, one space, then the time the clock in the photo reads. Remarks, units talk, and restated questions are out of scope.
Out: 10:14
